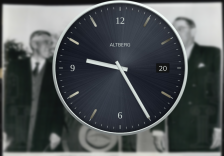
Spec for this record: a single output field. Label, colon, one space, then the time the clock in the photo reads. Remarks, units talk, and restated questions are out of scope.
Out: 9:25
